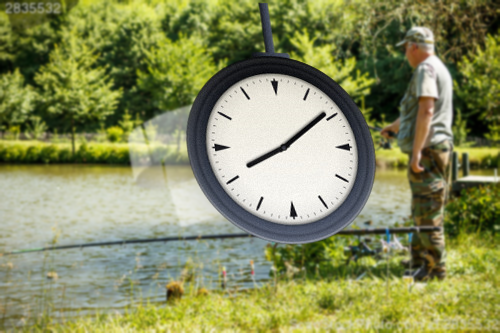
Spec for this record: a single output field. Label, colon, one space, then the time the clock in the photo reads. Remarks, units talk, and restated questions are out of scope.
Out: 8:09
